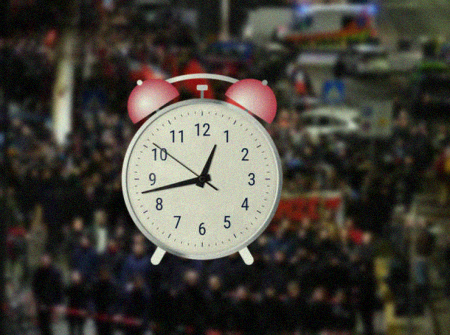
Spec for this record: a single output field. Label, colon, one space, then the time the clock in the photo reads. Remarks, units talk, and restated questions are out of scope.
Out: 12:42:51
